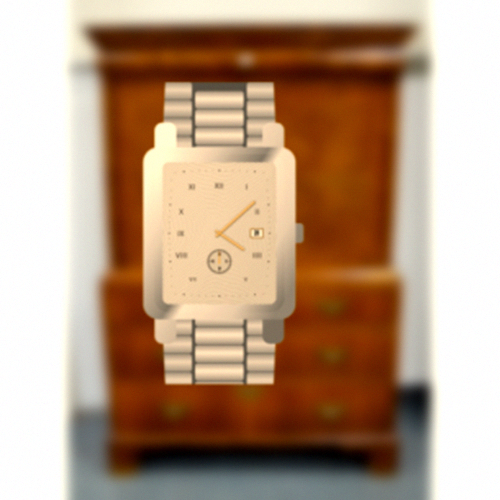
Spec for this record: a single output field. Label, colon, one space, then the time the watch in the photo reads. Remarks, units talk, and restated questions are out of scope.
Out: 4:08
